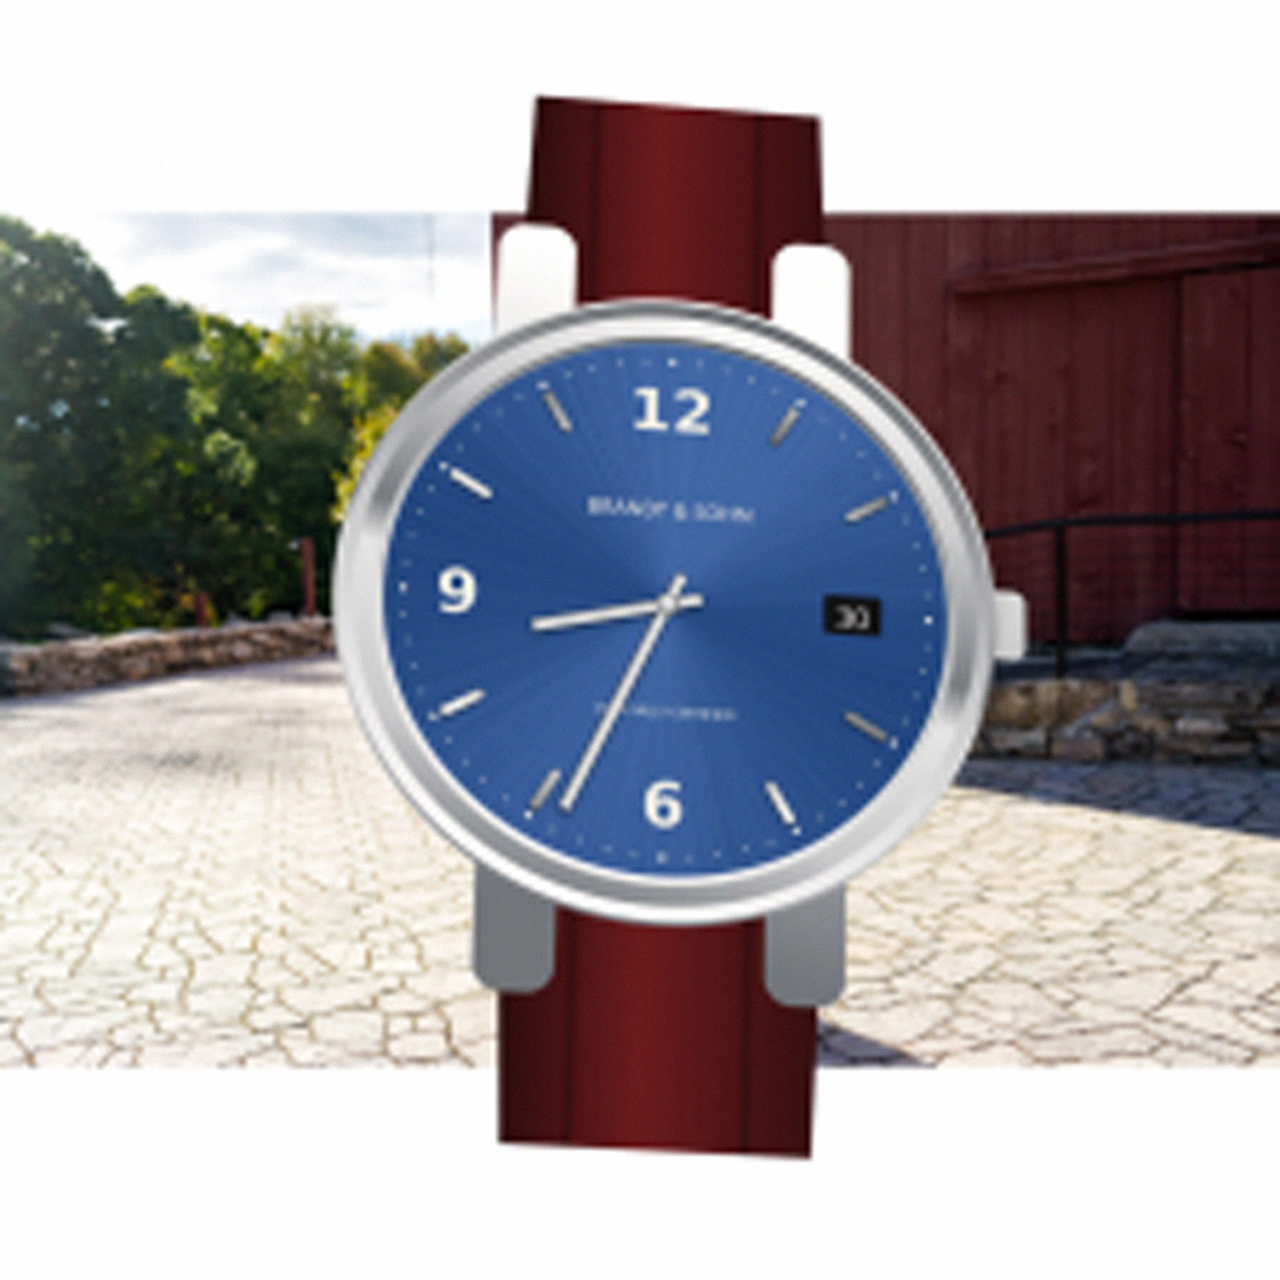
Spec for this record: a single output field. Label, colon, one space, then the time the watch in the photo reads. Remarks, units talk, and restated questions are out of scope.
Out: 8:34
